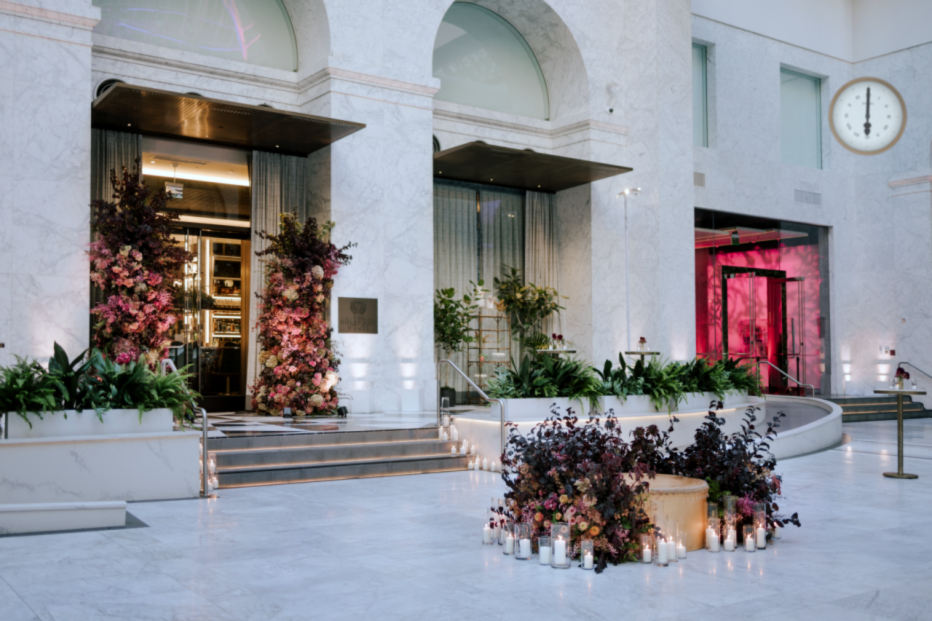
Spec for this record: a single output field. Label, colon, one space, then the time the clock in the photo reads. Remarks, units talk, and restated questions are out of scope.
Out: 6:00
